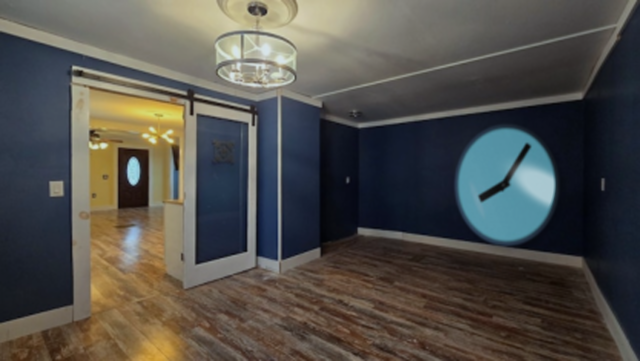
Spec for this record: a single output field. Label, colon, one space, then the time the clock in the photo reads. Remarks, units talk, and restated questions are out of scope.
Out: 8:06
